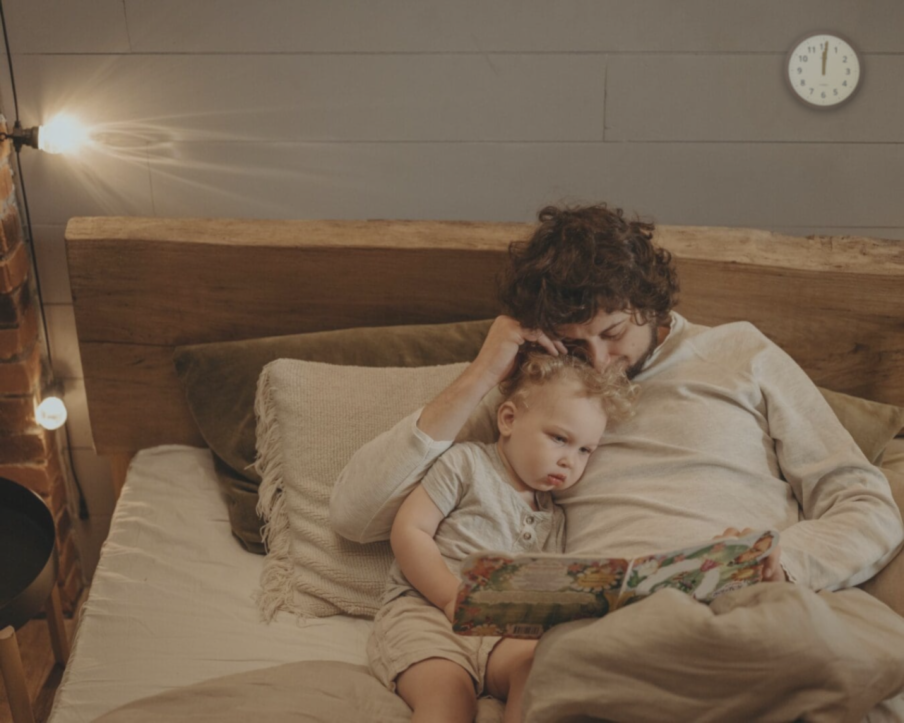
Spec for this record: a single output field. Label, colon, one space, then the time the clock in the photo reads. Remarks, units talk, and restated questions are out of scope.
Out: 12:01
